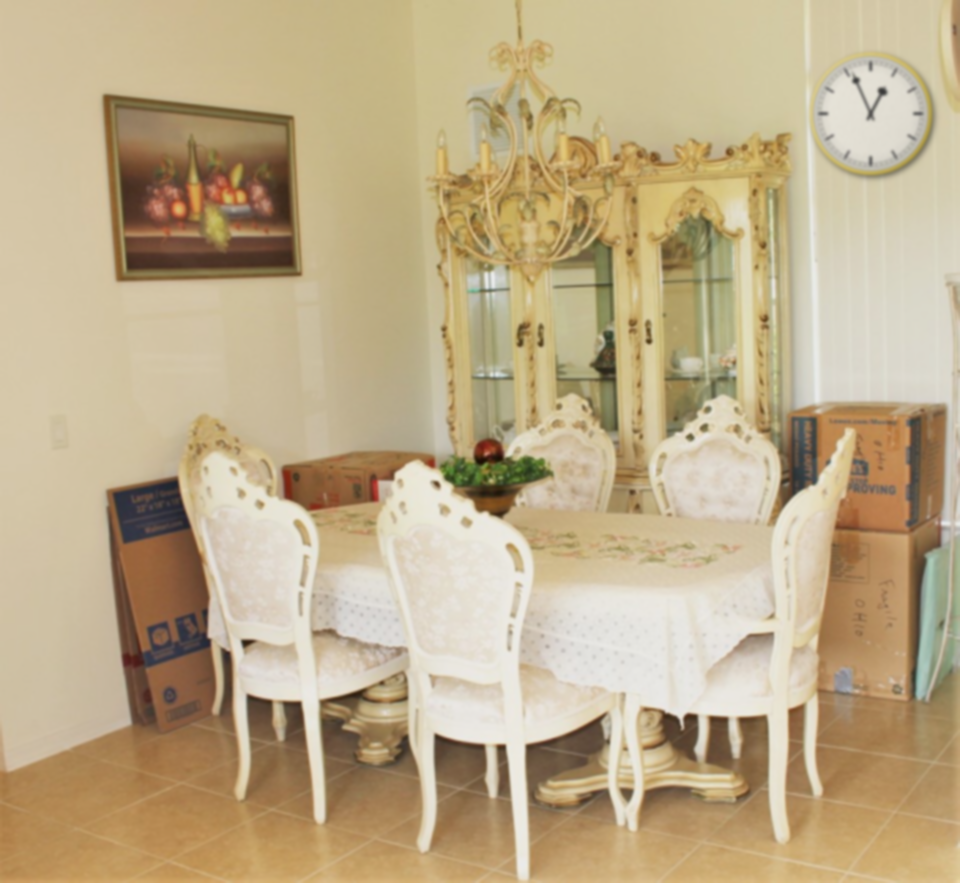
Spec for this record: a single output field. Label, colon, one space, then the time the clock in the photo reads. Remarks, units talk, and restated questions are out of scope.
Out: 12:56
